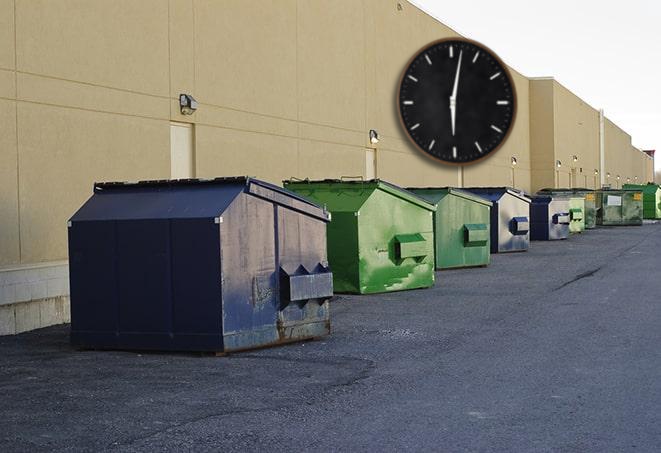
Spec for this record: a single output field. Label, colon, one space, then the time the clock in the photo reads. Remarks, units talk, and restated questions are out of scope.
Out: 6:02
